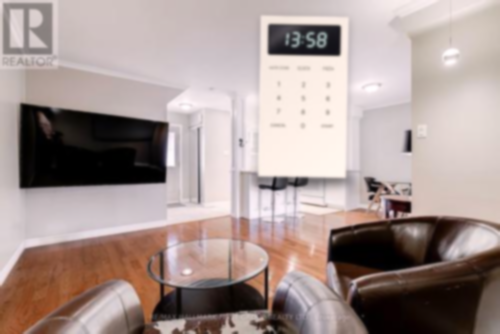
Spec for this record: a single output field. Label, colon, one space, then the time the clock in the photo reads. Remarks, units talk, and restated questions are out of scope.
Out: 13:58
